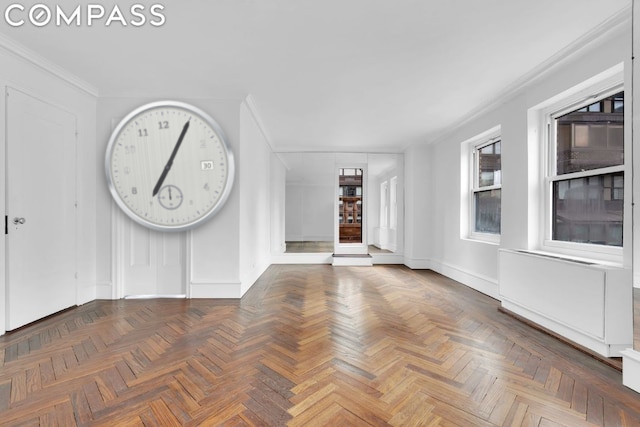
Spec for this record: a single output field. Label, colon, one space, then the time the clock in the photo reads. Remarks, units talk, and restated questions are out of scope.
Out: 7:05
